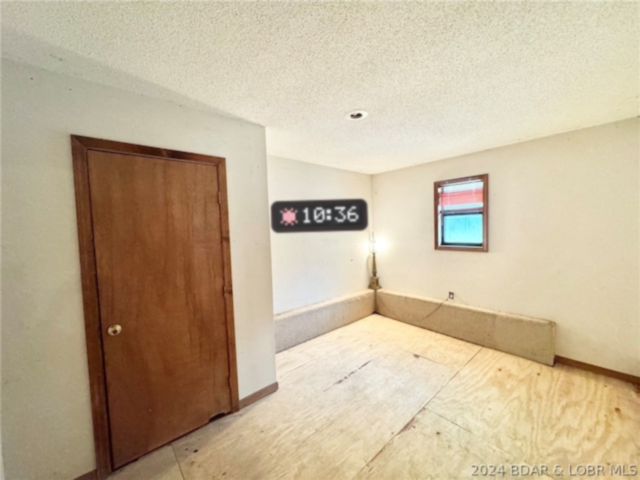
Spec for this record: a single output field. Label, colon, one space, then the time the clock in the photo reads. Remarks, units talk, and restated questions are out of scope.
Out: 10:36
